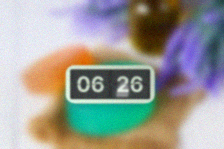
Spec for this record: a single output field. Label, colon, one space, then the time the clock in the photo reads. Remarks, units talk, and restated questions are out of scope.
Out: 6:26
